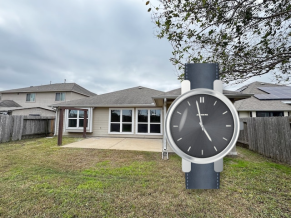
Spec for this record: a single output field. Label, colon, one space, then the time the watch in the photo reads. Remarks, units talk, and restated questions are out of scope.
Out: 4:58
